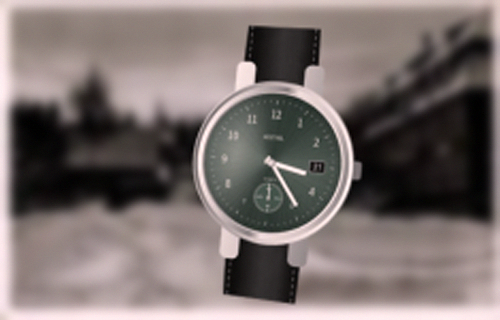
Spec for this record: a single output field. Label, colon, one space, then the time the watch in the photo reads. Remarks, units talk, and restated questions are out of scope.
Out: 3:24
